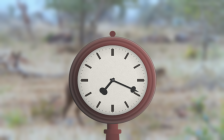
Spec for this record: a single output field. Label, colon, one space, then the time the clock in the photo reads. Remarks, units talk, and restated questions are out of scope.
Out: 7:19
